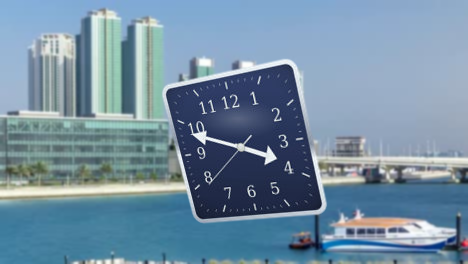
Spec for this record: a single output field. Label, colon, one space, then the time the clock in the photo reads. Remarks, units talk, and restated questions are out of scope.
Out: 3:48:39
